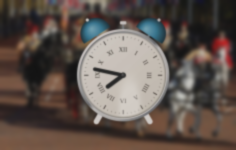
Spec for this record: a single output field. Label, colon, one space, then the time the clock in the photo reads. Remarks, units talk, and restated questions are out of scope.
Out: 7:47
